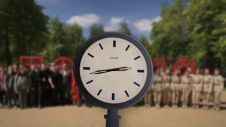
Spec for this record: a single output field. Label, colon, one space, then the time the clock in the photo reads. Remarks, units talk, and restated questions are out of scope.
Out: 2:43
